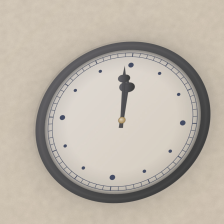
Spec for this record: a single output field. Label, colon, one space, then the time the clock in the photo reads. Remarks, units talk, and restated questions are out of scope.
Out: 11:59
